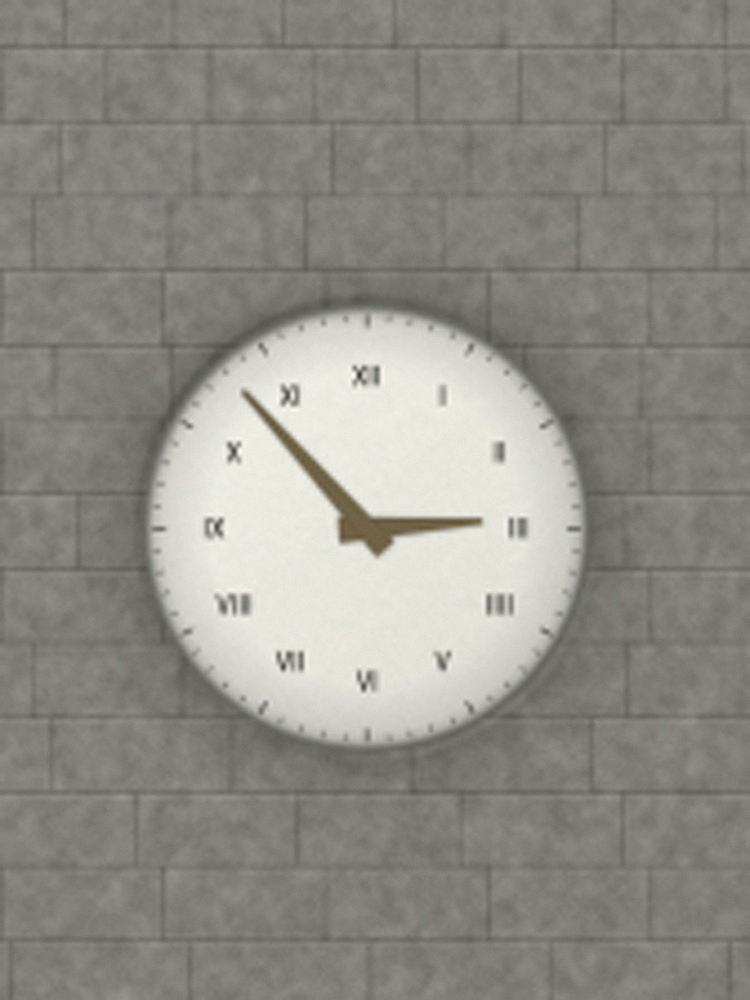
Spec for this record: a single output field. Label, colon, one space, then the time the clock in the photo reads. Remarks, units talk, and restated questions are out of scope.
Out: 2:53
